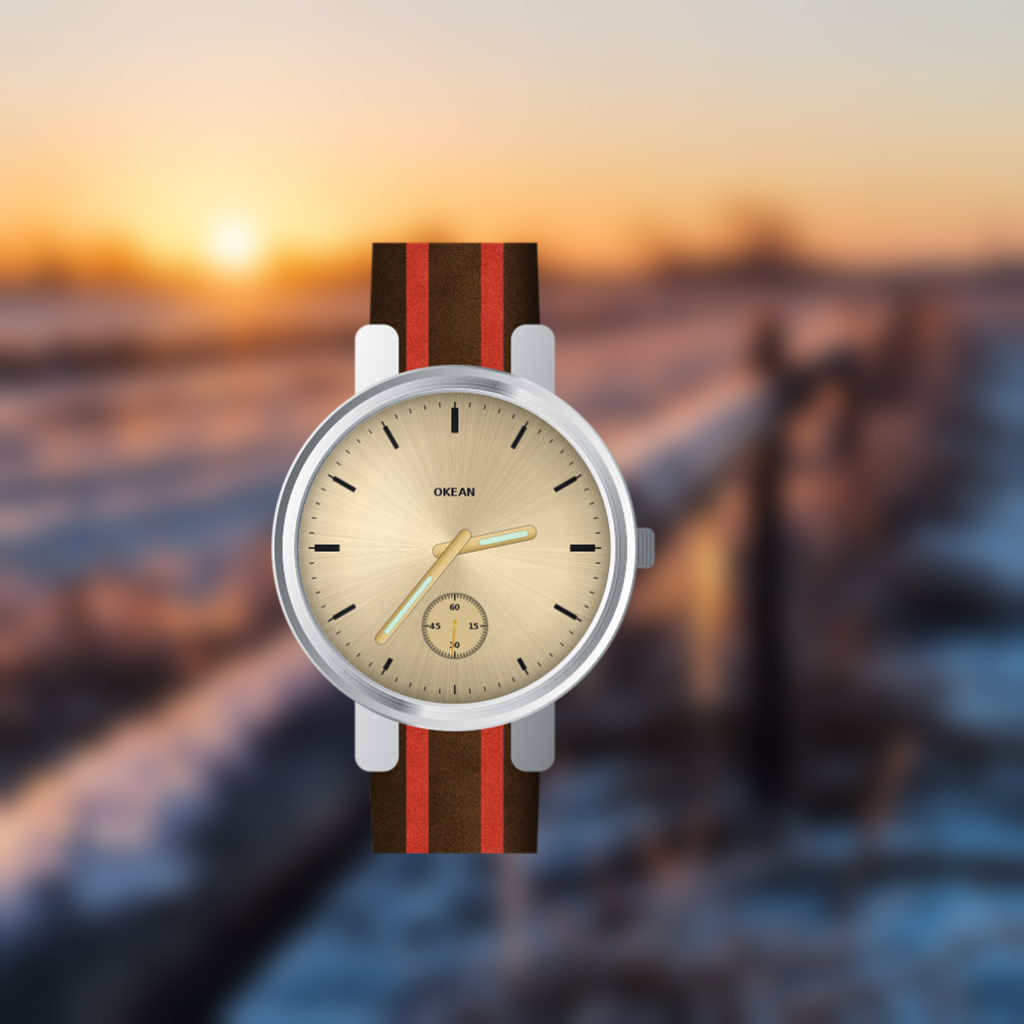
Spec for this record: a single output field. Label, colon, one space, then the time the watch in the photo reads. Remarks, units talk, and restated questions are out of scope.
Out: 2:36:31
